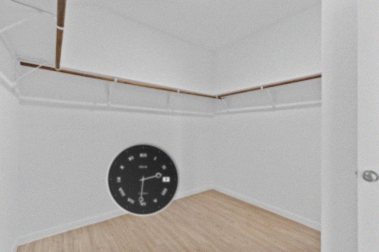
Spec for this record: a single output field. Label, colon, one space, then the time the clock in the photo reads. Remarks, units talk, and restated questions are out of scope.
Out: 2:31
